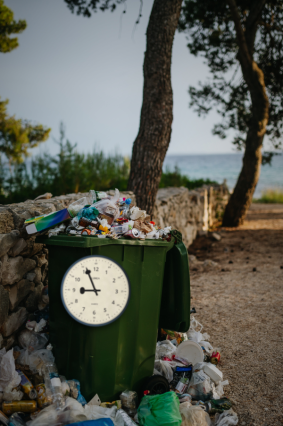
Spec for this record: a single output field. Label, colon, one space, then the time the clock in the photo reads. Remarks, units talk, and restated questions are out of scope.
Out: 8:56
